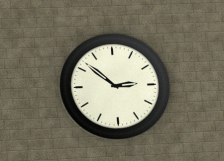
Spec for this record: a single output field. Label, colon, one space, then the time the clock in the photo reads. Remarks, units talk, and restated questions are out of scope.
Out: 2:52
